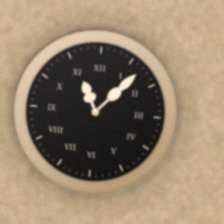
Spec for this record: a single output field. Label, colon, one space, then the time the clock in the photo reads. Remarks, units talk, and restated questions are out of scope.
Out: 11:07
